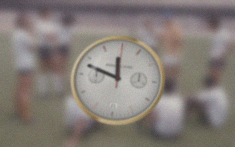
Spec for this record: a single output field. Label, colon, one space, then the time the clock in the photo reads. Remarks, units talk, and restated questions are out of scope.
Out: 11:48
